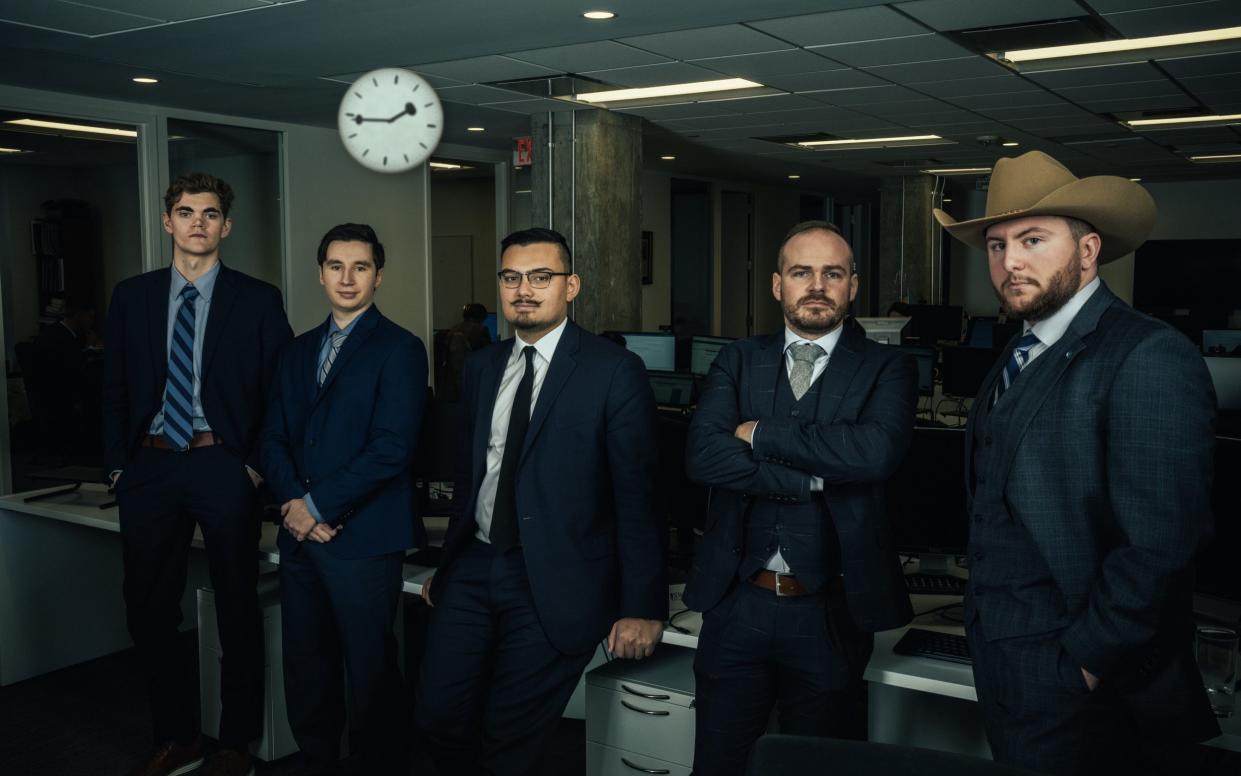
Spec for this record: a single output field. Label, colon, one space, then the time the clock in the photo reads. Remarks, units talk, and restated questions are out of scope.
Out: 1:44
